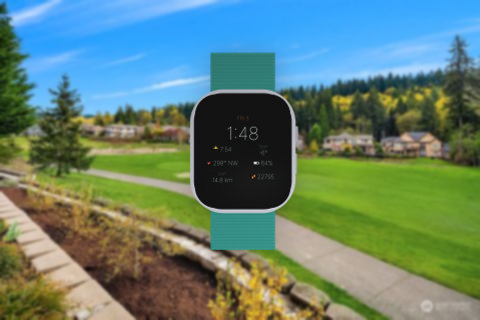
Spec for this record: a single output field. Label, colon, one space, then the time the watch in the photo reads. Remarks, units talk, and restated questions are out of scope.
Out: 1:48
